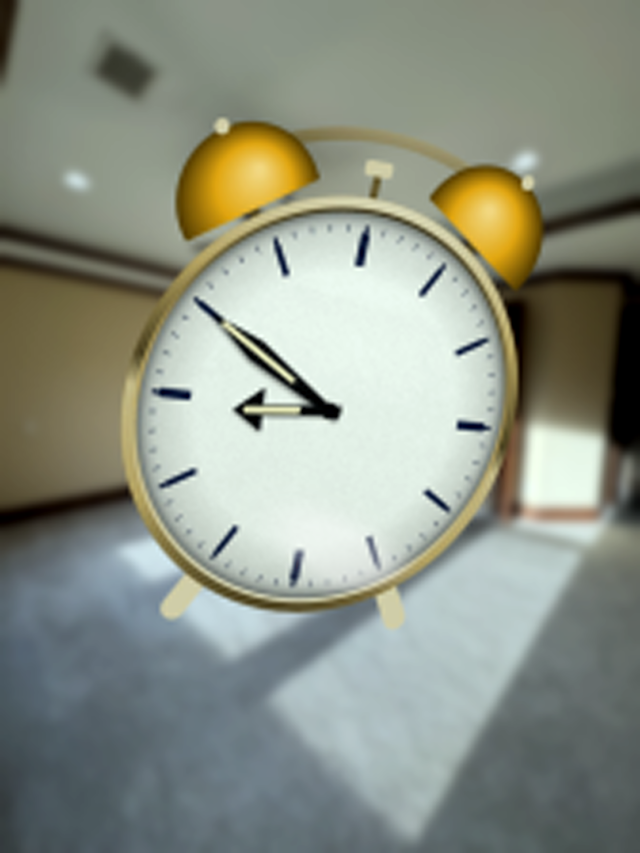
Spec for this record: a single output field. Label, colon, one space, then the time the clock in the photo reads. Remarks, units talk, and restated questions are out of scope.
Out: 8:50
